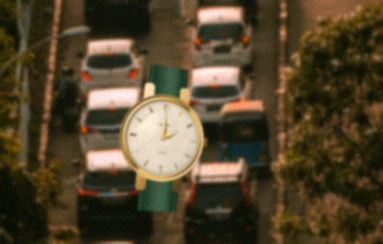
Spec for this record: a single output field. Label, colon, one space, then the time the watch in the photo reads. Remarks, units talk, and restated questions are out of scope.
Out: 2:00
